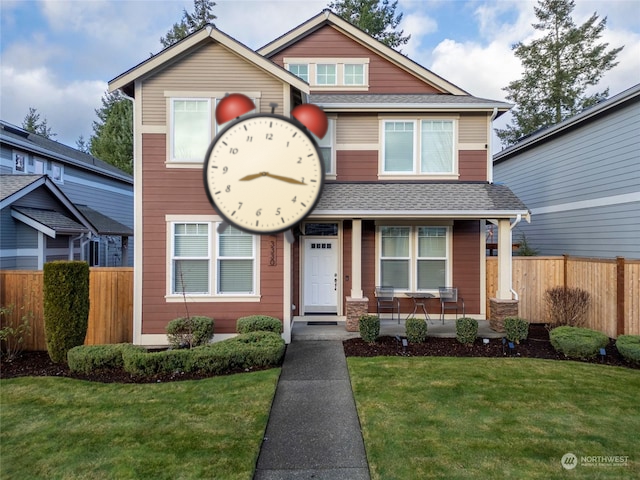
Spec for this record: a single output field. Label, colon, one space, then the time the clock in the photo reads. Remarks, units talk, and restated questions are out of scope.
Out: 8:16
